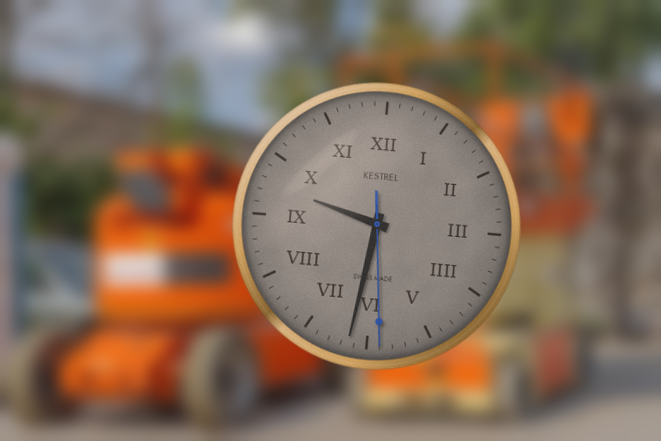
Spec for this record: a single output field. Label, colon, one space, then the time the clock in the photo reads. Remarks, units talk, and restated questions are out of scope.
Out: 9:31:29
